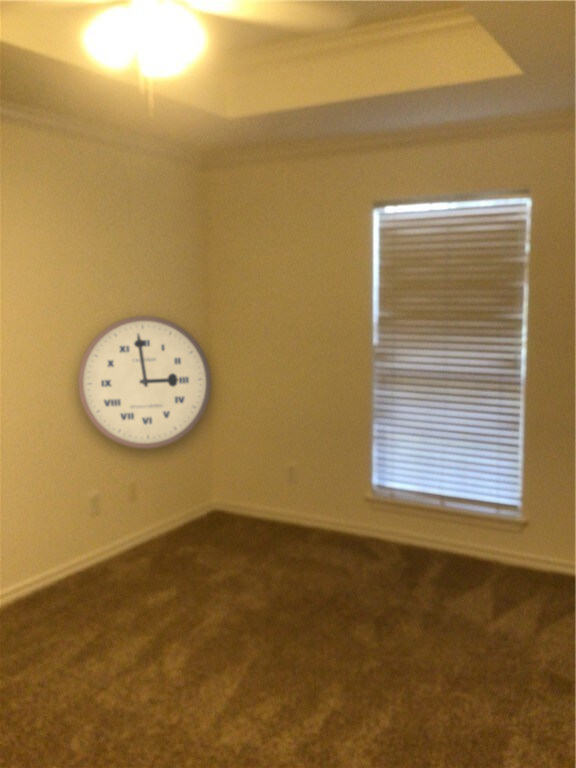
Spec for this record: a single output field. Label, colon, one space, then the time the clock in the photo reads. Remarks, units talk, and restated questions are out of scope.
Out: 2:59
